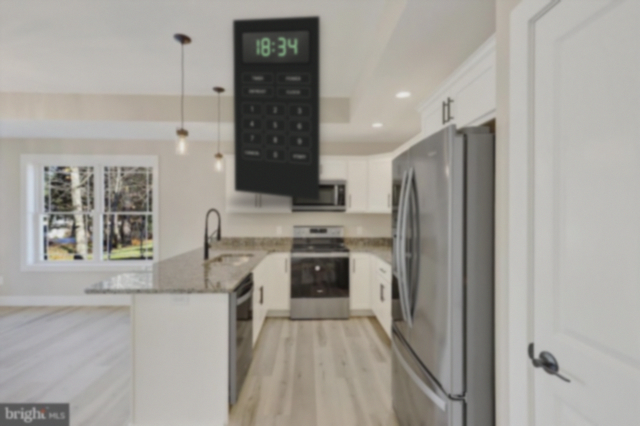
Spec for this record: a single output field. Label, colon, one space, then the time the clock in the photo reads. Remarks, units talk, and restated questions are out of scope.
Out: 18:34
